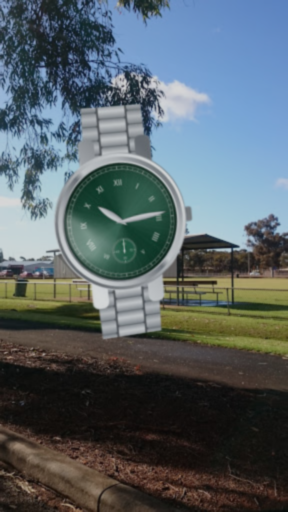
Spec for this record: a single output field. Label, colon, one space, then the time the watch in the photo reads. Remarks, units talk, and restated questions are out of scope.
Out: 10:14
